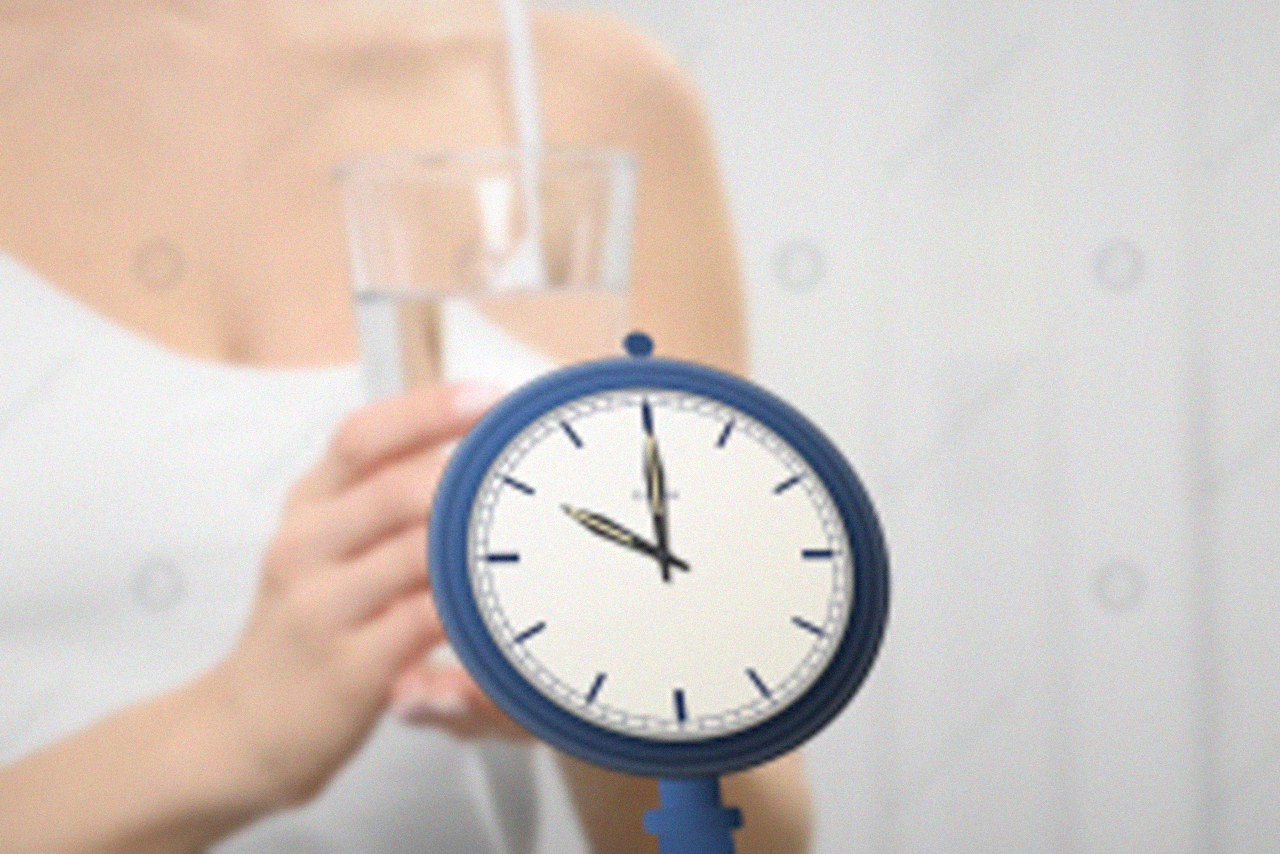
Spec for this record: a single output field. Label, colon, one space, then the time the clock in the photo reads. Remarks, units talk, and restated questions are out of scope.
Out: 10:00
